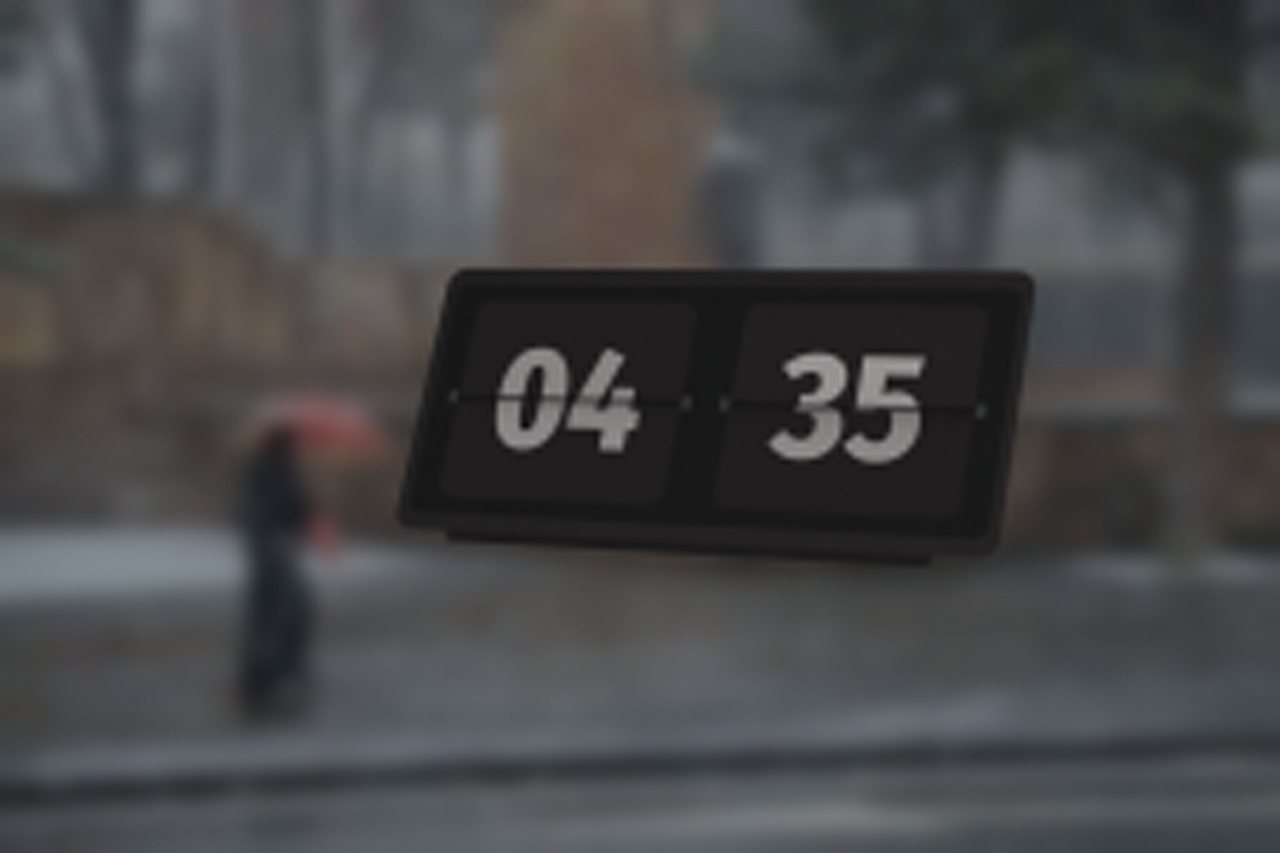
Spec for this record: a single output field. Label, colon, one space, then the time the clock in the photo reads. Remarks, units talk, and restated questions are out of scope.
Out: 4:35
